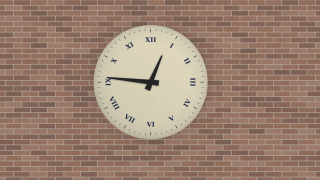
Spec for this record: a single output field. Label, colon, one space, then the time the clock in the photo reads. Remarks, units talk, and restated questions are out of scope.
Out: 12:46
